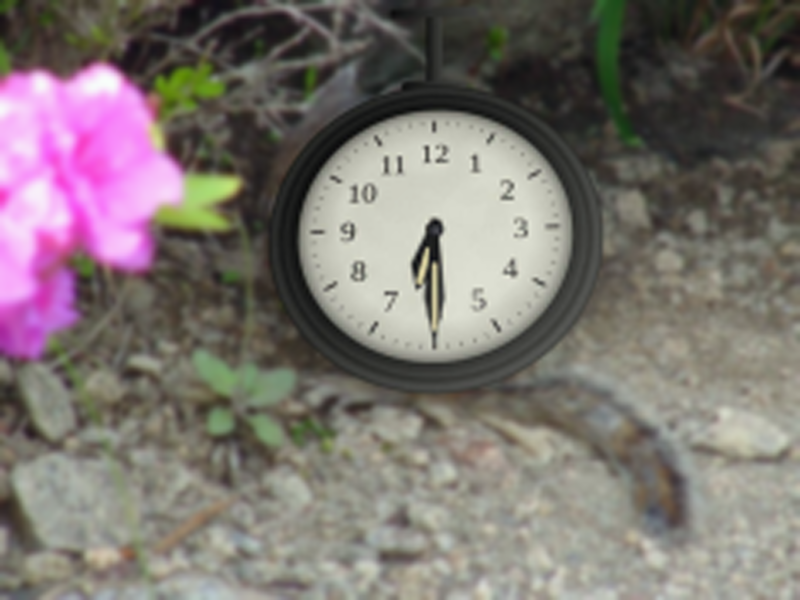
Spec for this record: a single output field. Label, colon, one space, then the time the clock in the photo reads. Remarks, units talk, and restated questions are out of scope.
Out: 6:30
